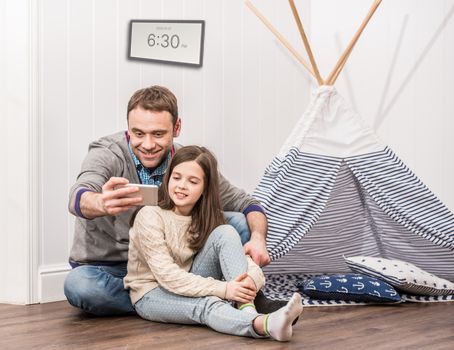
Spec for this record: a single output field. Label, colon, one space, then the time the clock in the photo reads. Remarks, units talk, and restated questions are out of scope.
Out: 6:30
